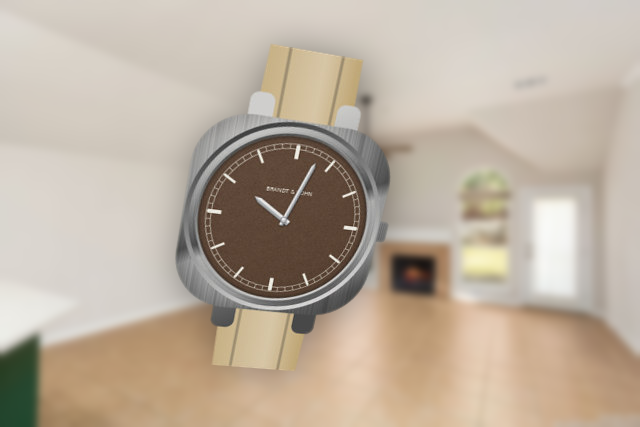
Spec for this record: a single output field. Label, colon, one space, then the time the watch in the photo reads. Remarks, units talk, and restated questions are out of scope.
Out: 10:03
